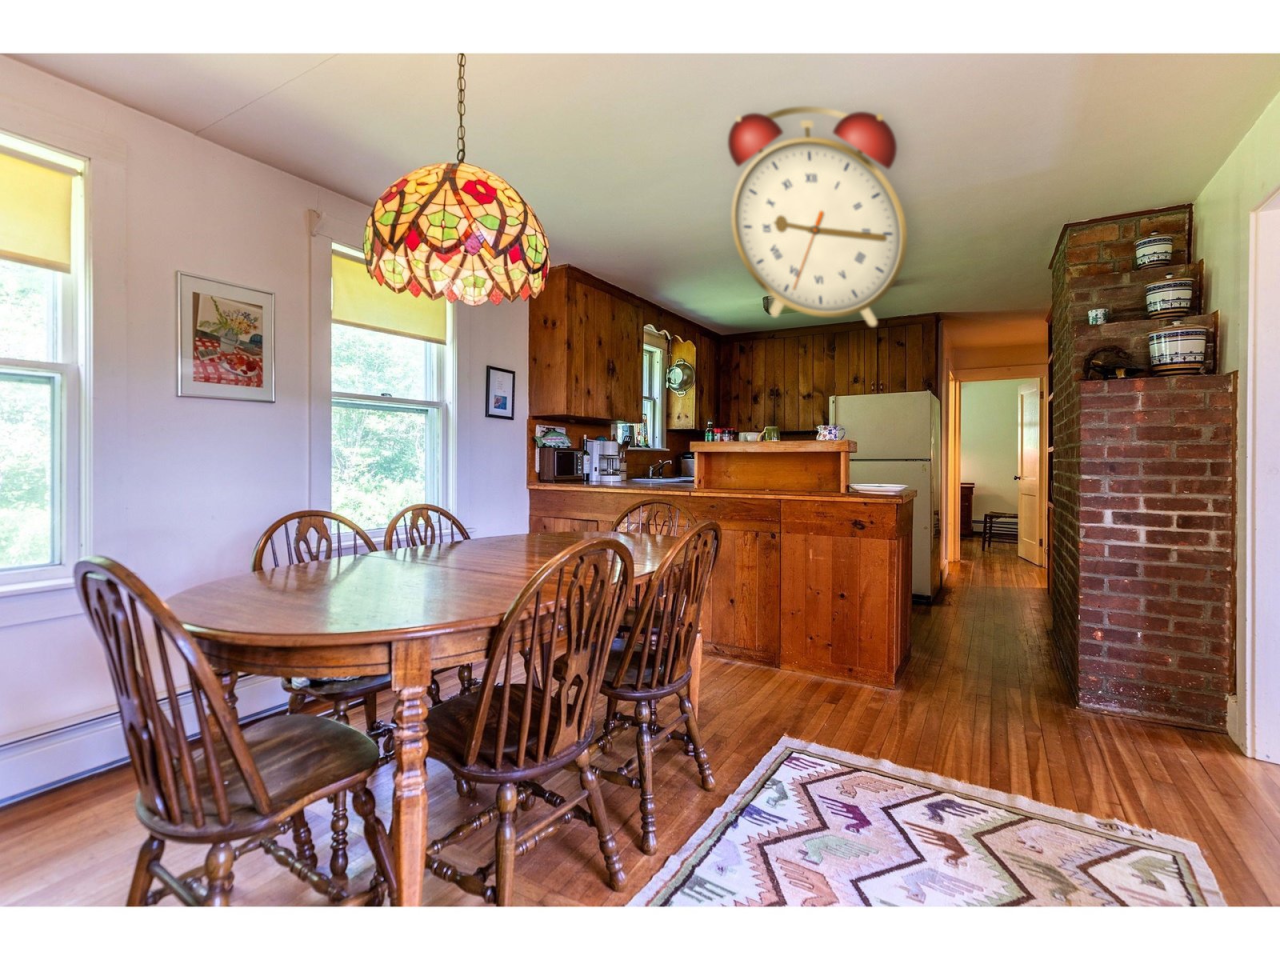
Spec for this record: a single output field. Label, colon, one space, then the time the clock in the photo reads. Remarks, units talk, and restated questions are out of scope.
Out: 9:15:34
